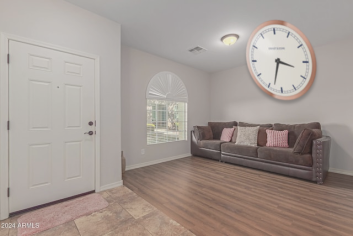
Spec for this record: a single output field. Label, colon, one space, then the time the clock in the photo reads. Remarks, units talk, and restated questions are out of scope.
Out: 3:33
